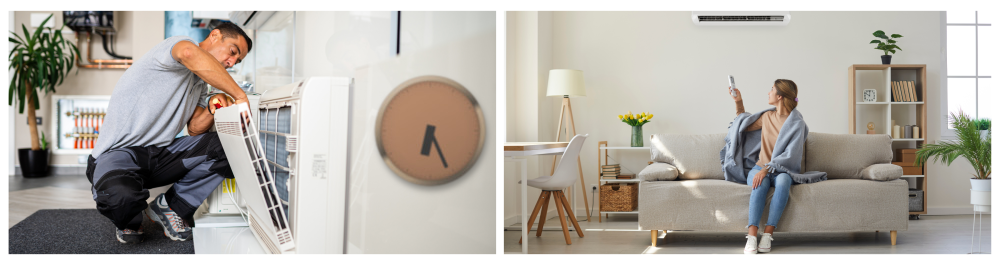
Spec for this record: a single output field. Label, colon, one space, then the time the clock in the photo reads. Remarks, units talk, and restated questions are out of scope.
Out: 6:26
